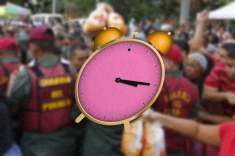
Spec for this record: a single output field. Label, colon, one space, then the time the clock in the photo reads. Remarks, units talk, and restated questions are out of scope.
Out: 3:15
